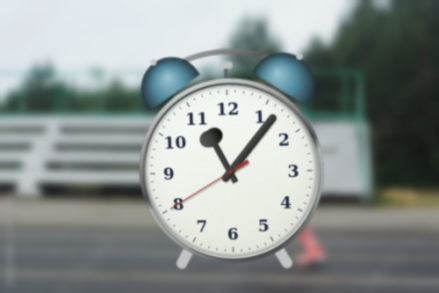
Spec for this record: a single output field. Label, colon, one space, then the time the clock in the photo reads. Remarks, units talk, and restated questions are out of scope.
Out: 11:06:40
